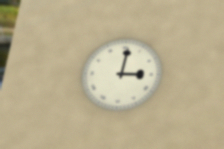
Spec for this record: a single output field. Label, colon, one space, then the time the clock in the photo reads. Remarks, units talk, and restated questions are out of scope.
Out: 3:01
